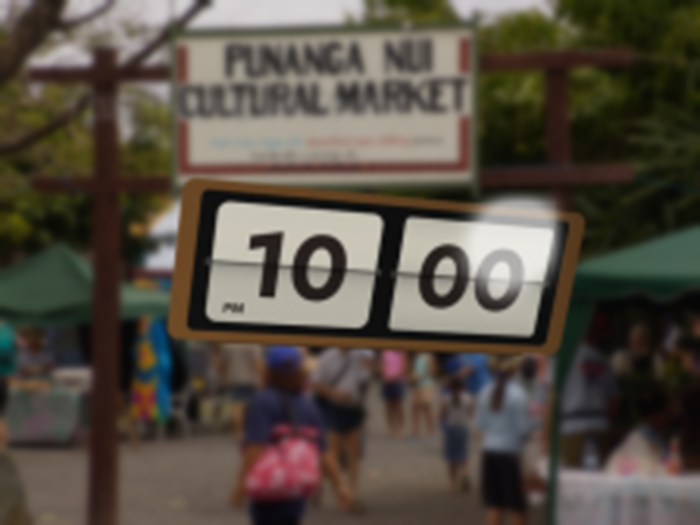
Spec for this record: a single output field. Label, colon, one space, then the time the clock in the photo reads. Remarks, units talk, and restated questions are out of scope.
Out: 10:00
